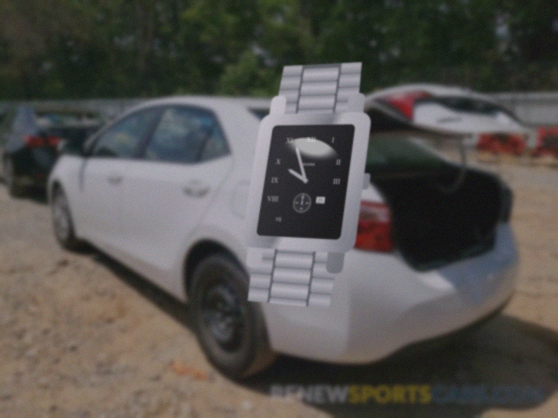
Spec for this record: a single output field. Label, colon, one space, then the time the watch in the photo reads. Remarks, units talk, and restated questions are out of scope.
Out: 9:56
